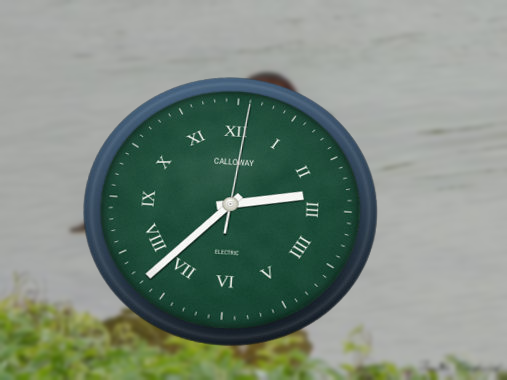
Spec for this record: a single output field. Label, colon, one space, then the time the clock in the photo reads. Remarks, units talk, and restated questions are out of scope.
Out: 2:37:01
